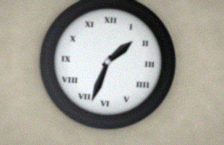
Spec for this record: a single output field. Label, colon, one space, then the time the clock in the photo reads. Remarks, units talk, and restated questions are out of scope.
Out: 1:33
